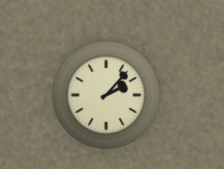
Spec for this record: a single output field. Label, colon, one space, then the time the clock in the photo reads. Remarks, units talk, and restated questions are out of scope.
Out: 2:07
